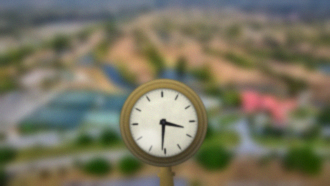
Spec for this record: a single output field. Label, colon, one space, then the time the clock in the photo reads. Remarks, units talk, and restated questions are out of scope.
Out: 3:31
